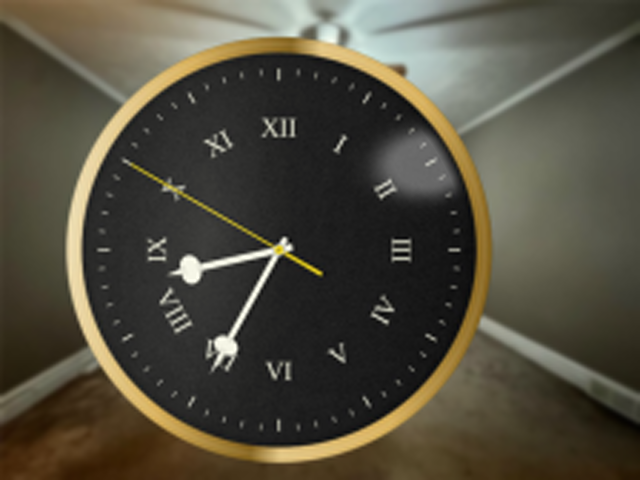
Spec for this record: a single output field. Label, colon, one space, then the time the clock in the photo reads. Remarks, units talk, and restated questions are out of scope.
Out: 8:34:50
